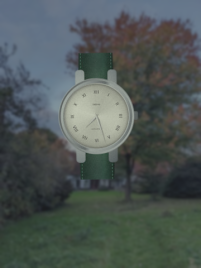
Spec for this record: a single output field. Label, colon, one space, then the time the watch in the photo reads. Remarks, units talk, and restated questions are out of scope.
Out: 7:27
